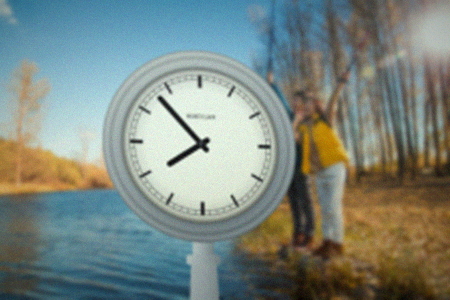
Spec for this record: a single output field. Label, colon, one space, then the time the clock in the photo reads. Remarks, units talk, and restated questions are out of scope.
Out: 7:53
